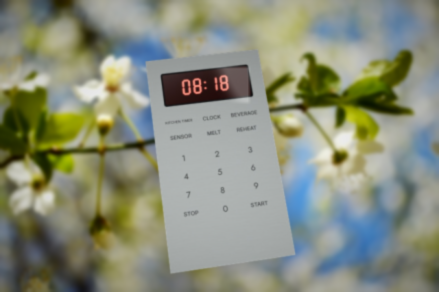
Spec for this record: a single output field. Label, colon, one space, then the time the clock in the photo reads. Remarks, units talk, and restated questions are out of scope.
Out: 8:18
